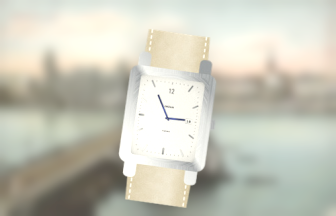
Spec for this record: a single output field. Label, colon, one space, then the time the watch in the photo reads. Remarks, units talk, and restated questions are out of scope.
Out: 2:55
